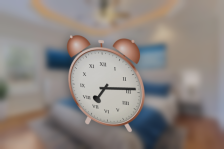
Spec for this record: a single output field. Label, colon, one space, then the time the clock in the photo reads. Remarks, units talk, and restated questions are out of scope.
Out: 7:14
